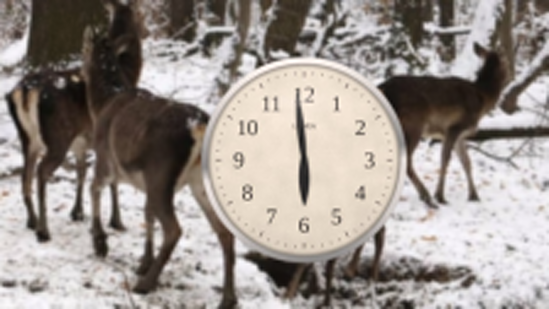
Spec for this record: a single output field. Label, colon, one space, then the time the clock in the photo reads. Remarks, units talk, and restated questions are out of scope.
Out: 5:59
